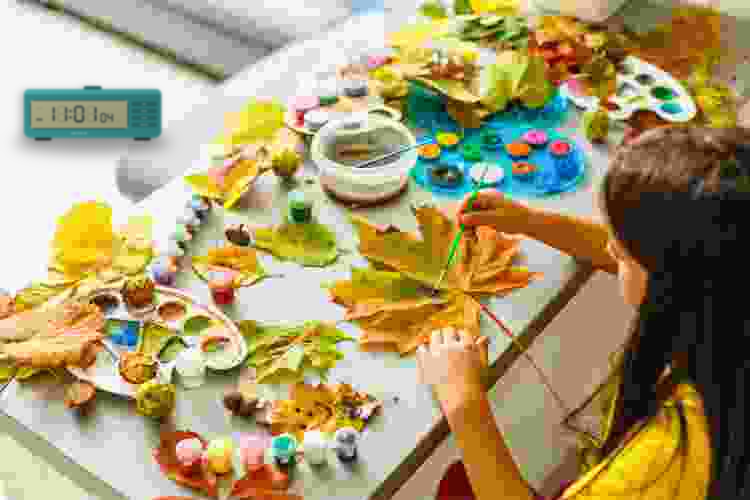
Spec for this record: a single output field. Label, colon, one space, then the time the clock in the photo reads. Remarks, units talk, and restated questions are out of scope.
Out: 11:01
